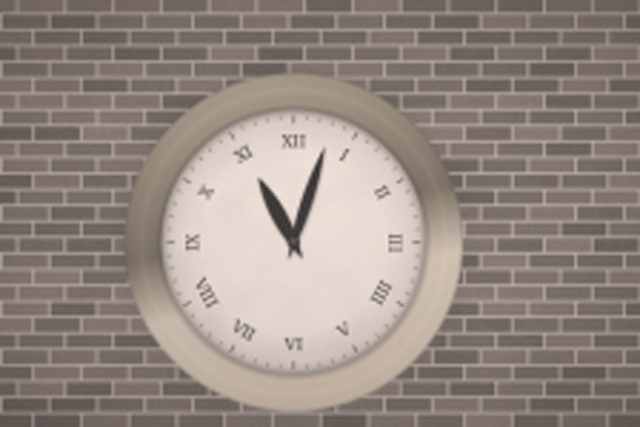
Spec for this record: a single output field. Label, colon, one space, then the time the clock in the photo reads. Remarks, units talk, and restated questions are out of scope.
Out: 11:03
